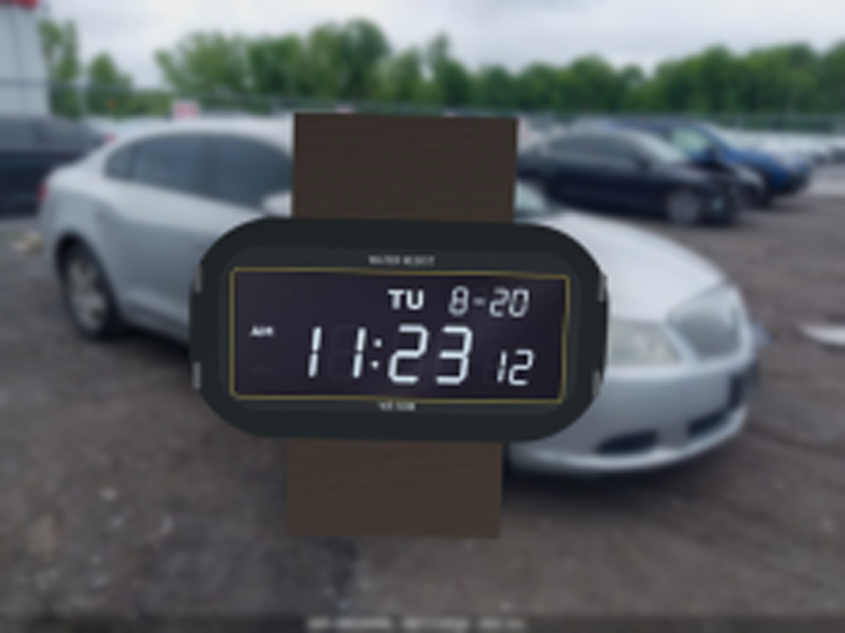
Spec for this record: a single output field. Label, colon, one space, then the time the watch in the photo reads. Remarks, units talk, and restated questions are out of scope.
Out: 11:23:12
